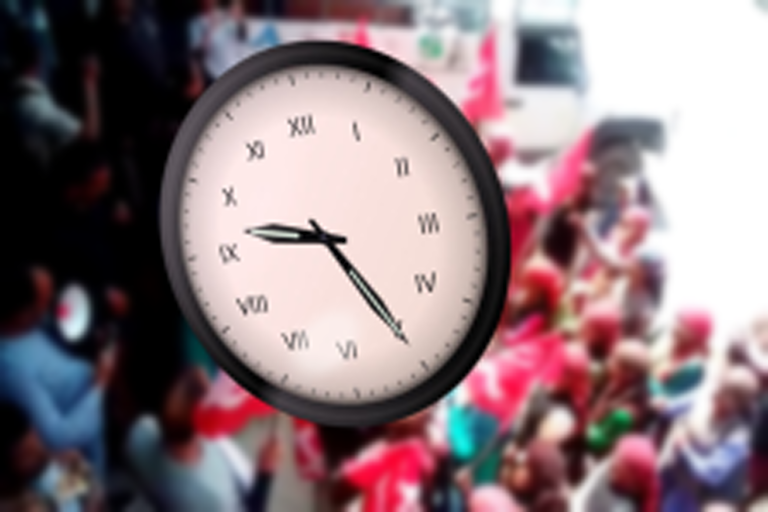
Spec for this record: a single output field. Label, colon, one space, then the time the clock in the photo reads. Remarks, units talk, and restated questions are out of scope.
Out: 9:25
